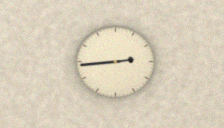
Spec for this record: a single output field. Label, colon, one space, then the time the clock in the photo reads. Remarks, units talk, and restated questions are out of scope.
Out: 2:44
